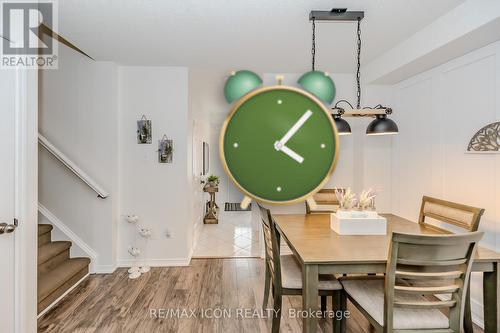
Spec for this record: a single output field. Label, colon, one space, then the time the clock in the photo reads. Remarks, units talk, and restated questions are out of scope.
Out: 4:07
